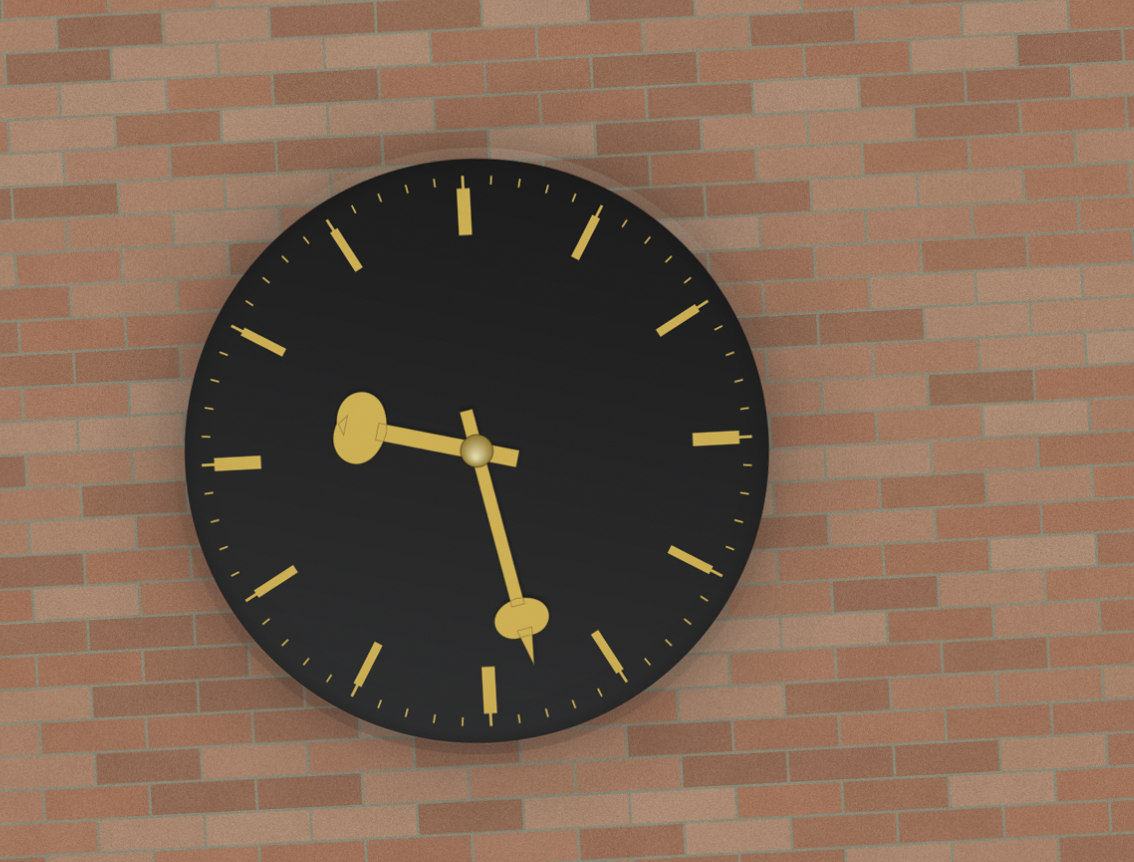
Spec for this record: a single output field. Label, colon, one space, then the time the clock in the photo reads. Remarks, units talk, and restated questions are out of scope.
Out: 9:28
